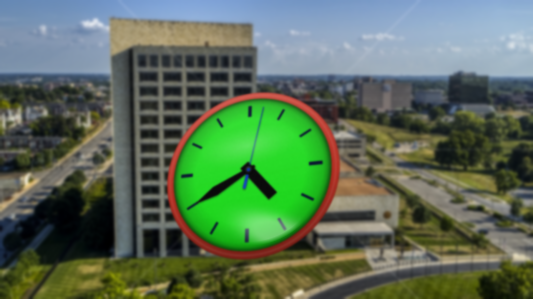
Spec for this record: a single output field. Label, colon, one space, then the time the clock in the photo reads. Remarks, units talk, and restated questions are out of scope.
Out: 4:40:02
